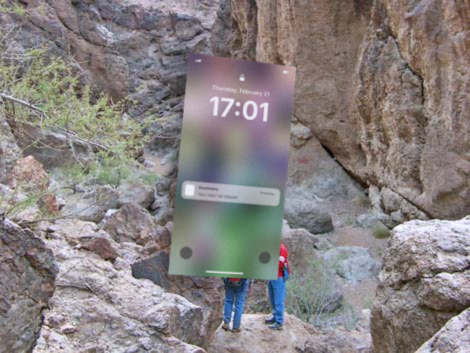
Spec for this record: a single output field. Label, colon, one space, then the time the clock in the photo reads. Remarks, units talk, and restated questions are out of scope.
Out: 17:01
